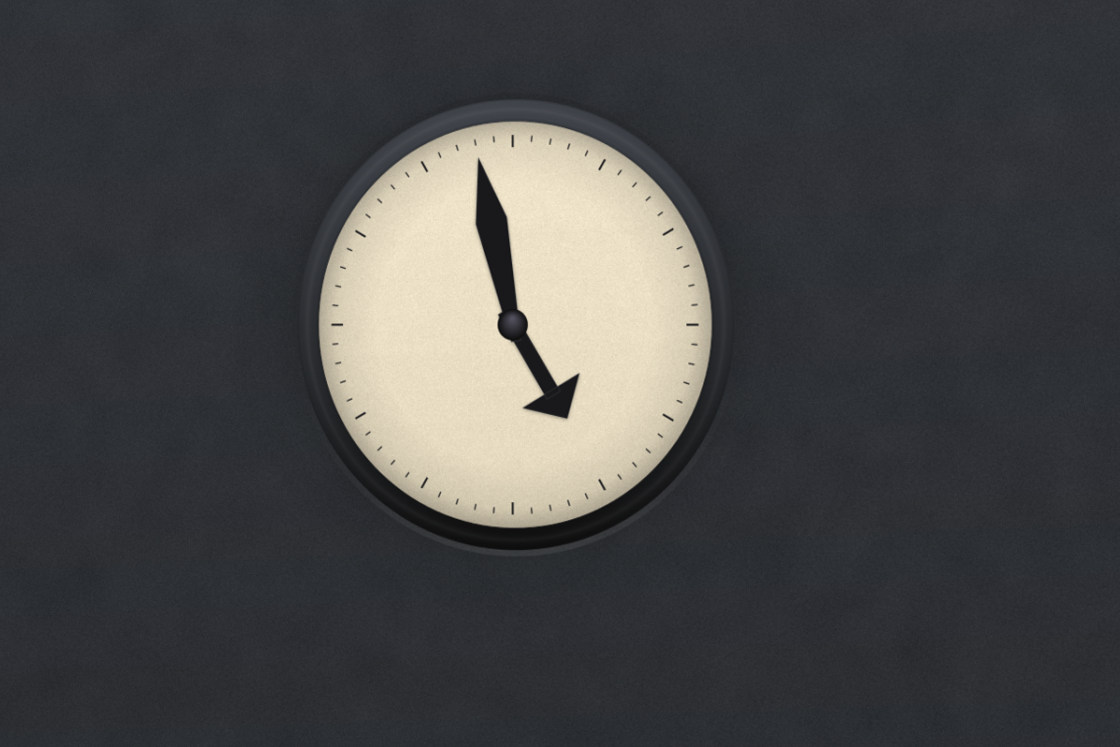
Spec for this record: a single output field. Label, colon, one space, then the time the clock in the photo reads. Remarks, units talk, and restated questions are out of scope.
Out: 4:58
